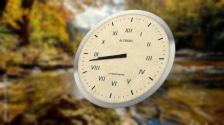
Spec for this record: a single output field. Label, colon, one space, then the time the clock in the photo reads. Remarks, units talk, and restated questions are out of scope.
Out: 8:43
